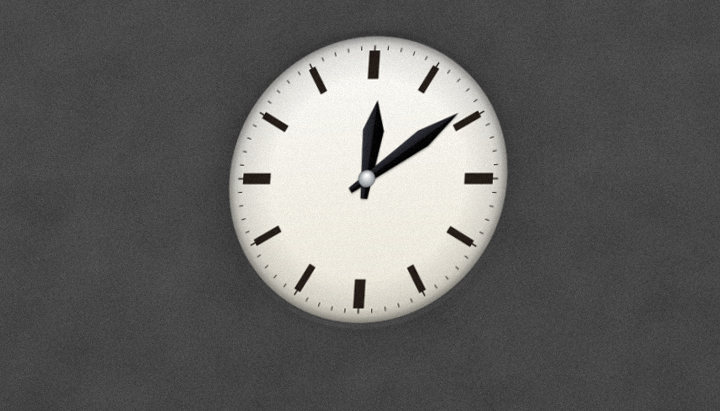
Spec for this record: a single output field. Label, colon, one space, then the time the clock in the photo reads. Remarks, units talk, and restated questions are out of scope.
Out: 12:09
